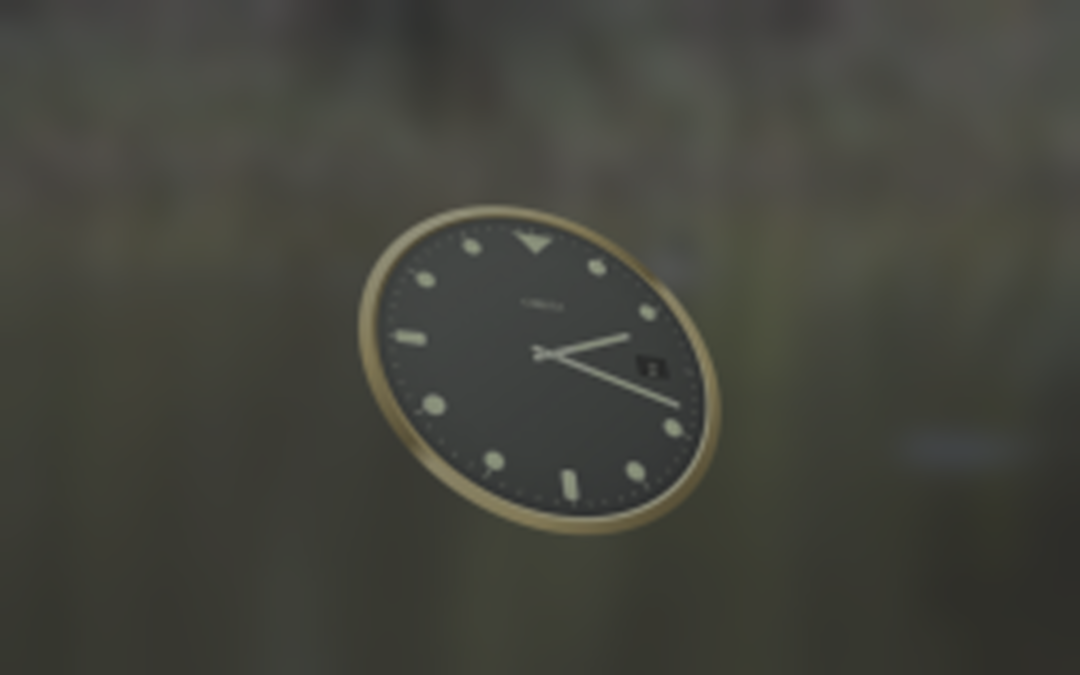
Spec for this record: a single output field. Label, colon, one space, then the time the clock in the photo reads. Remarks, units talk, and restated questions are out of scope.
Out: 2:18
